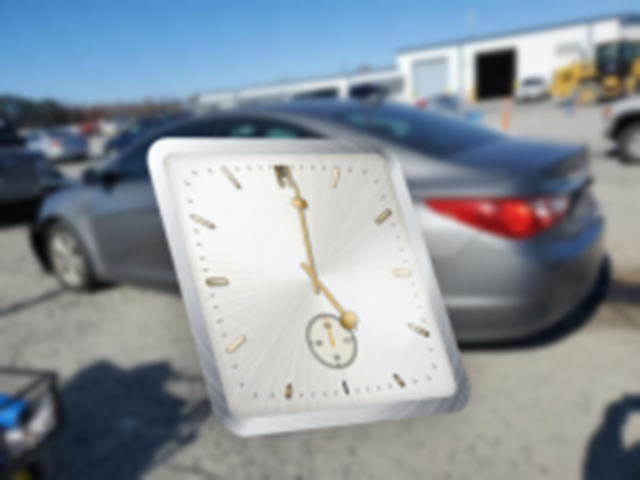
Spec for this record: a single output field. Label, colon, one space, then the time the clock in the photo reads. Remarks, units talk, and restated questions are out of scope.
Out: 5:01
